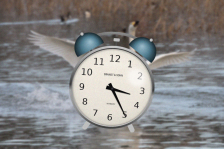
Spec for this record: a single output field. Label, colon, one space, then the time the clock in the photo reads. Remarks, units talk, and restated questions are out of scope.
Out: 3:25
